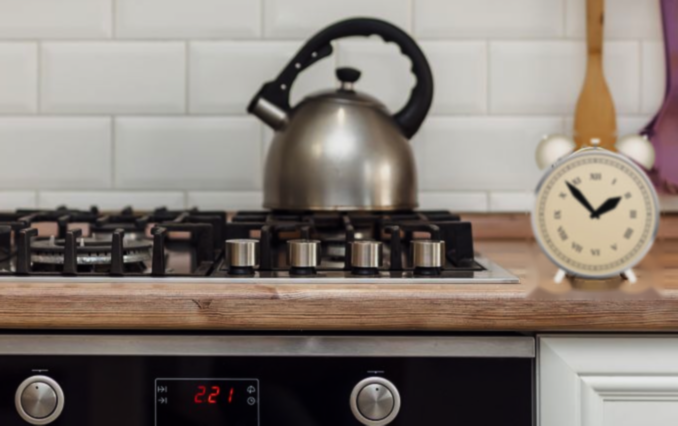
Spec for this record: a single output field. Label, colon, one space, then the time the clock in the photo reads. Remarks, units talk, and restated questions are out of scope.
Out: 1:53
